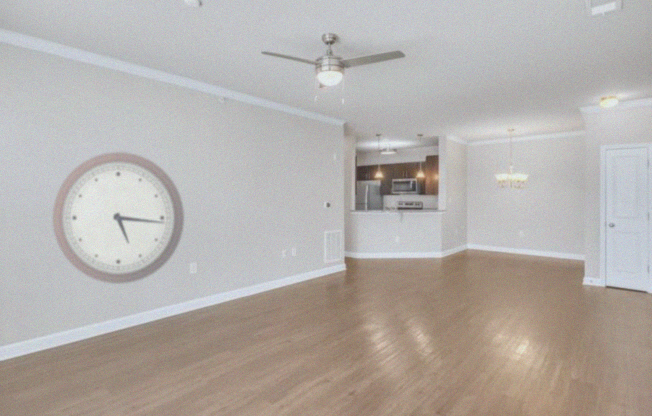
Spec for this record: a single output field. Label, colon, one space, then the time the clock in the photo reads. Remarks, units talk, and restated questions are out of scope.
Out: 5:16
